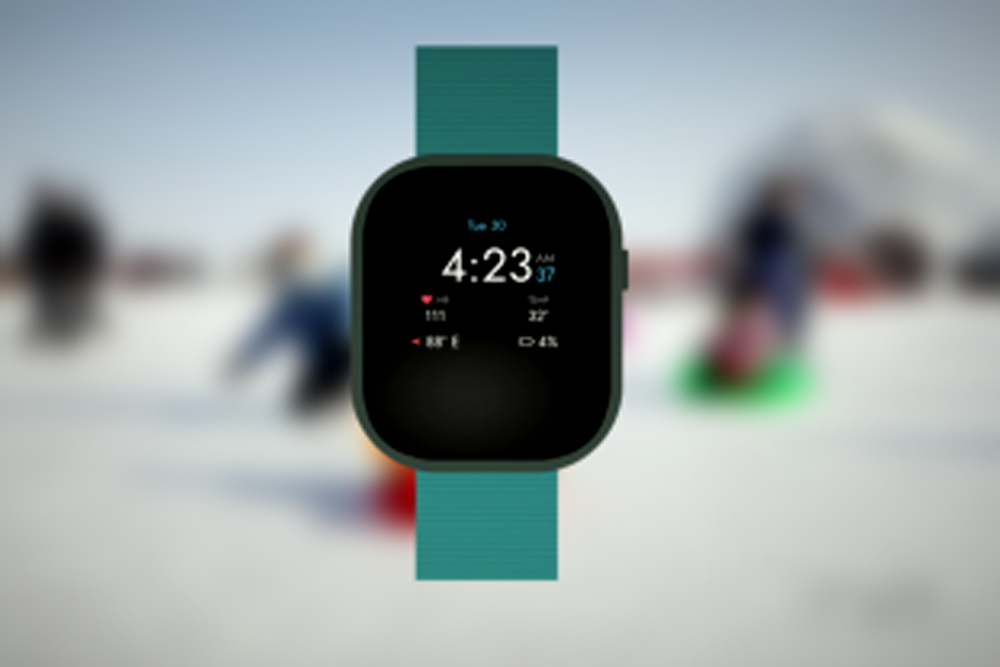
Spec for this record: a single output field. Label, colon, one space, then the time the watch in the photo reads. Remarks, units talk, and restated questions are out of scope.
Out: 4:23
